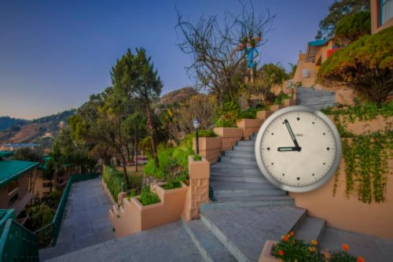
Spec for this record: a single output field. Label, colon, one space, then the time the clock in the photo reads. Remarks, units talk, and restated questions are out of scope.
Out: 8:56
